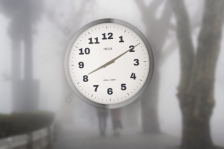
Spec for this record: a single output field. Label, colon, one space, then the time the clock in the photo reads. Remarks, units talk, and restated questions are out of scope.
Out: 8:10
